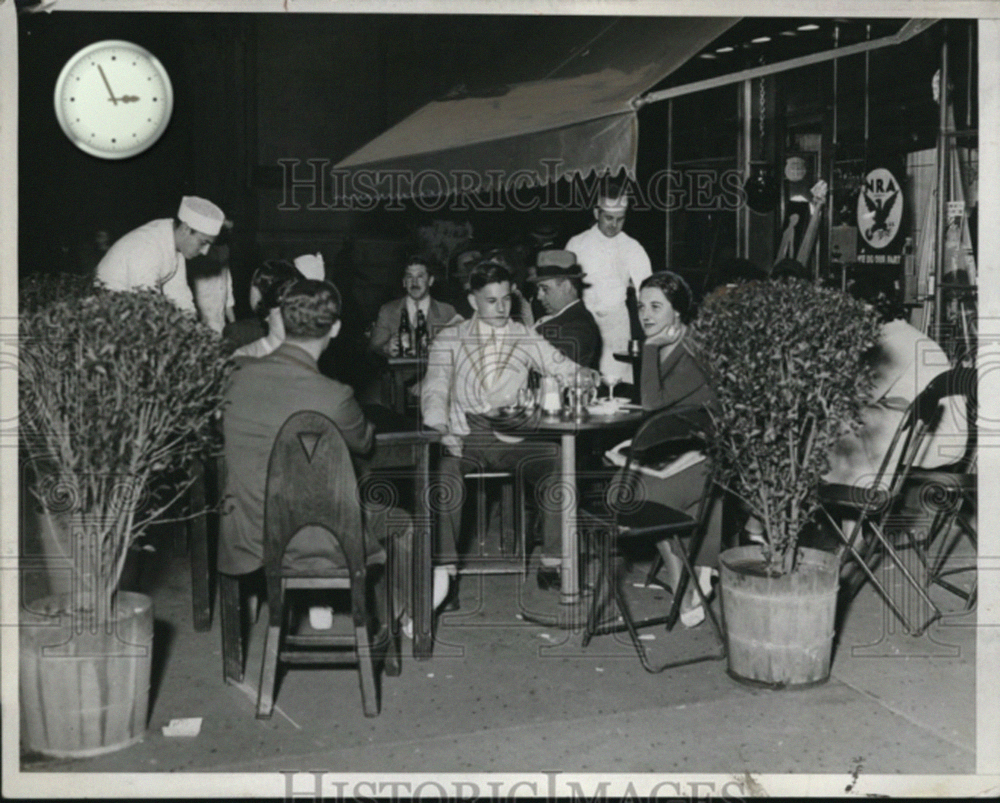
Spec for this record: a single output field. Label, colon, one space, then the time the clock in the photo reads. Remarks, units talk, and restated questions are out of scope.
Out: 2:56
